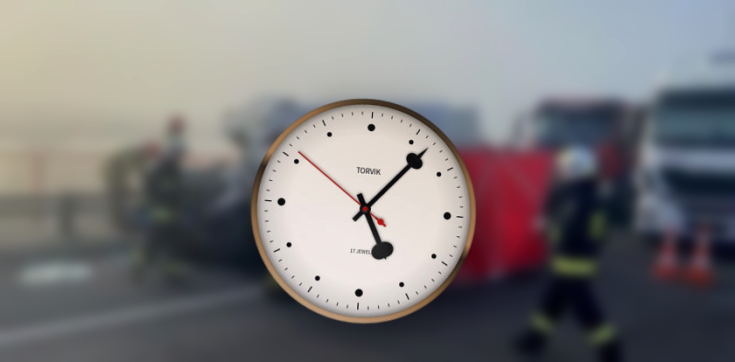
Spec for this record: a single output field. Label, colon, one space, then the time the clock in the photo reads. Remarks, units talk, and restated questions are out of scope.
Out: 5:06:51
